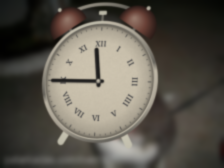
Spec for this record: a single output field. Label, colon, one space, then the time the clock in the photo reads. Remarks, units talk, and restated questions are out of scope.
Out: 11:45
